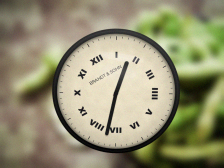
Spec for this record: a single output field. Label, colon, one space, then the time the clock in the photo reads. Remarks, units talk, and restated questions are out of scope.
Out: 1:37
